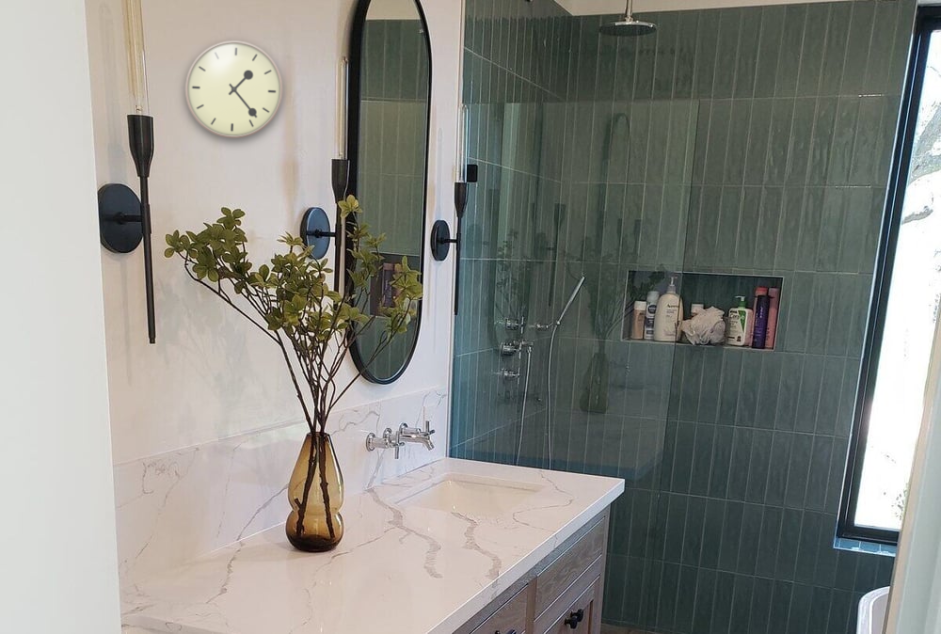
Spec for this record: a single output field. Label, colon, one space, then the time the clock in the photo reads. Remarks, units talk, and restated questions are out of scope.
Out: 1:23
